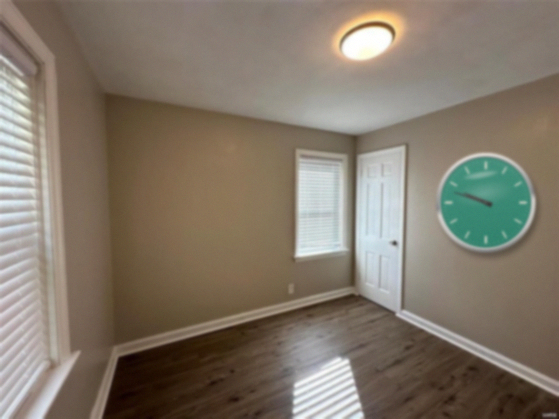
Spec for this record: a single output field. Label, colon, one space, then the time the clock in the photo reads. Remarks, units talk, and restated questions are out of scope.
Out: 9:48
